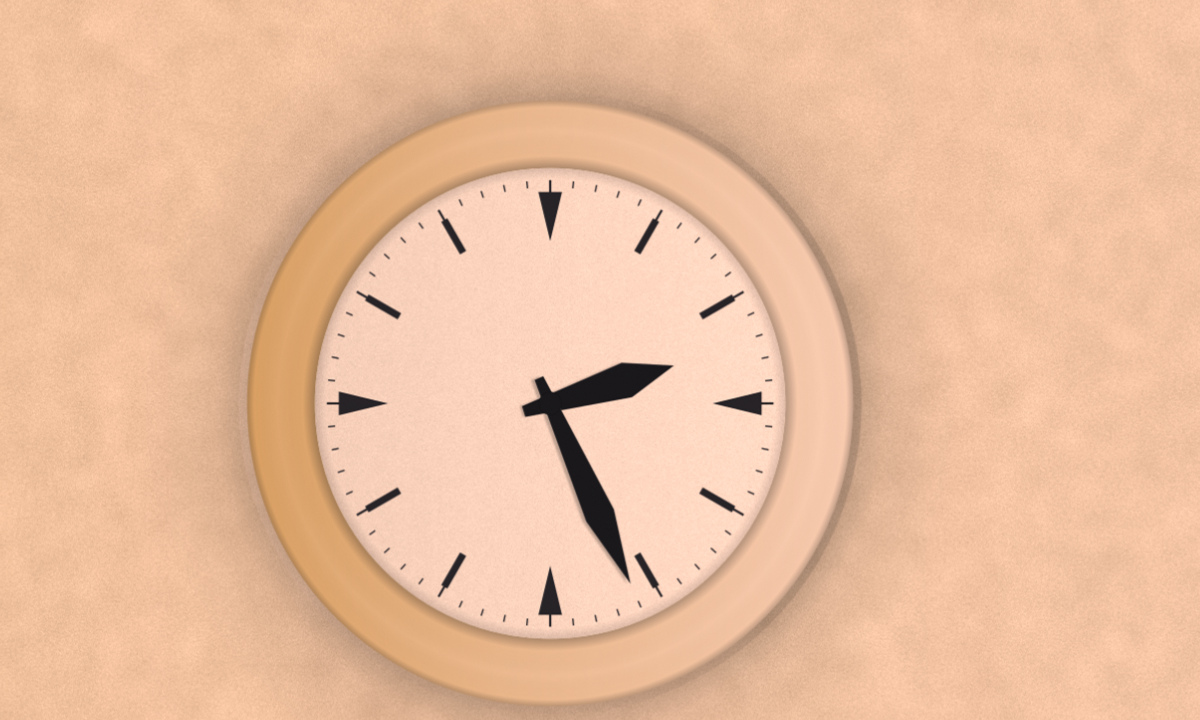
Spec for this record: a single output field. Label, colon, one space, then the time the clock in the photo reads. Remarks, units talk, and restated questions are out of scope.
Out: 2:26
